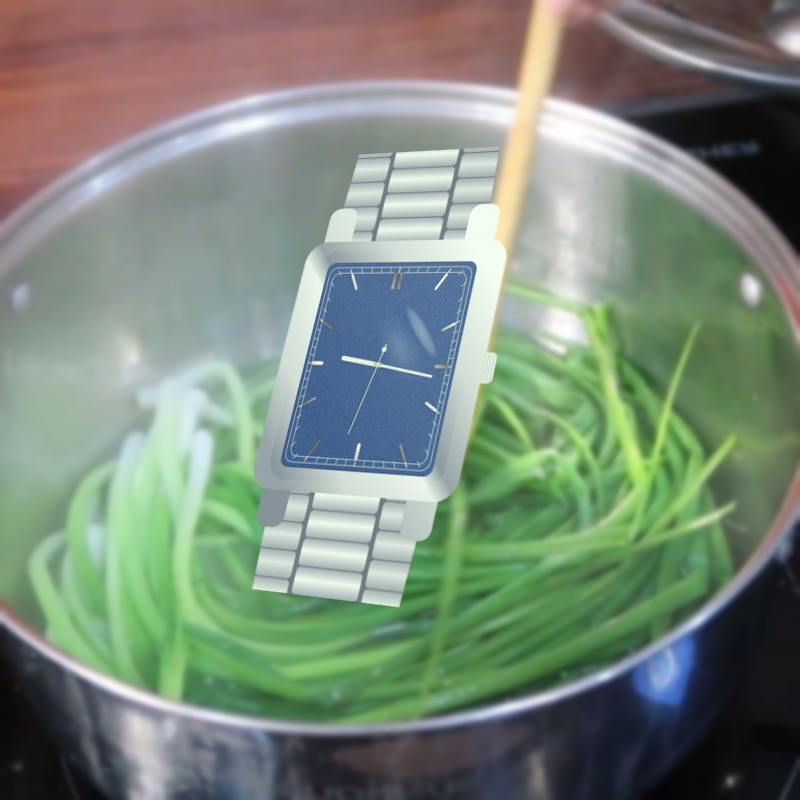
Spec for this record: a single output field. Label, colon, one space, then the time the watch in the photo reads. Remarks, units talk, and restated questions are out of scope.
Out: 9:16:32
